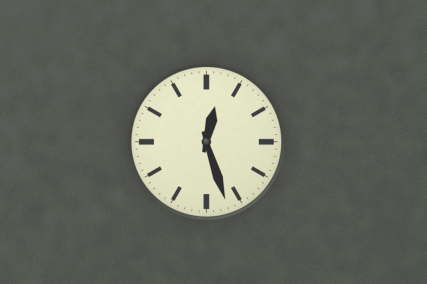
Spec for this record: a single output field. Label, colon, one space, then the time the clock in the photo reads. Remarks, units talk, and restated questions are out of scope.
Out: 12:27
